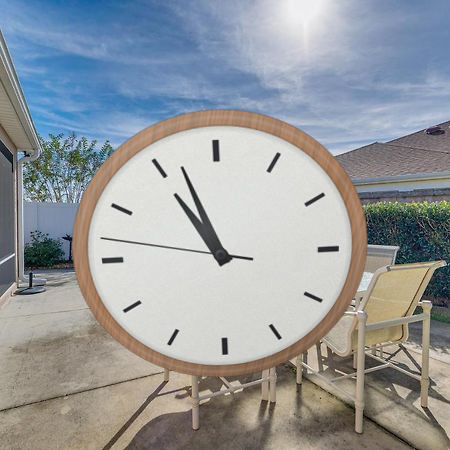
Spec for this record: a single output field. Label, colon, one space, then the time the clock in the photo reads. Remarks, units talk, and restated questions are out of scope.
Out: 10:56:47
